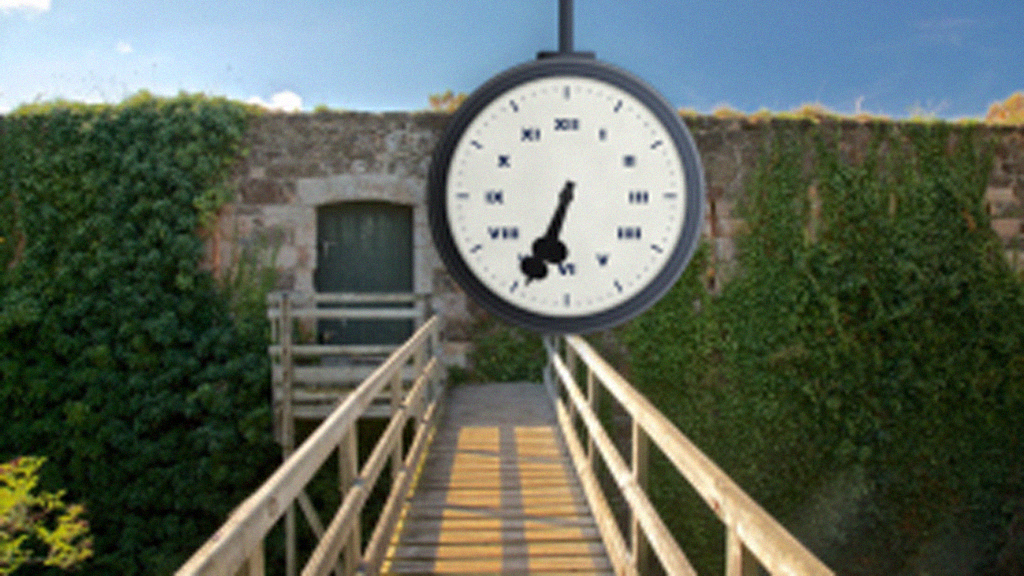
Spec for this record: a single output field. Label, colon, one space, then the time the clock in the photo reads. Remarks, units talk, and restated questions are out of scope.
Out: 6:34
